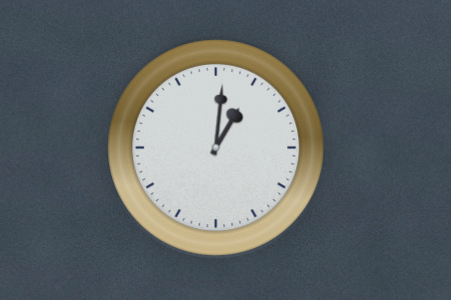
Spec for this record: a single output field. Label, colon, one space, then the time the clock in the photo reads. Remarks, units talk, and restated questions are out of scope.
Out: 1:01
